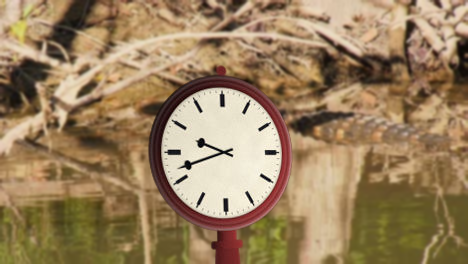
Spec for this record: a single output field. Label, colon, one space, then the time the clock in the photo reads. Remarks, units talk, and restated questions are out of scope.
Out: 9:42
